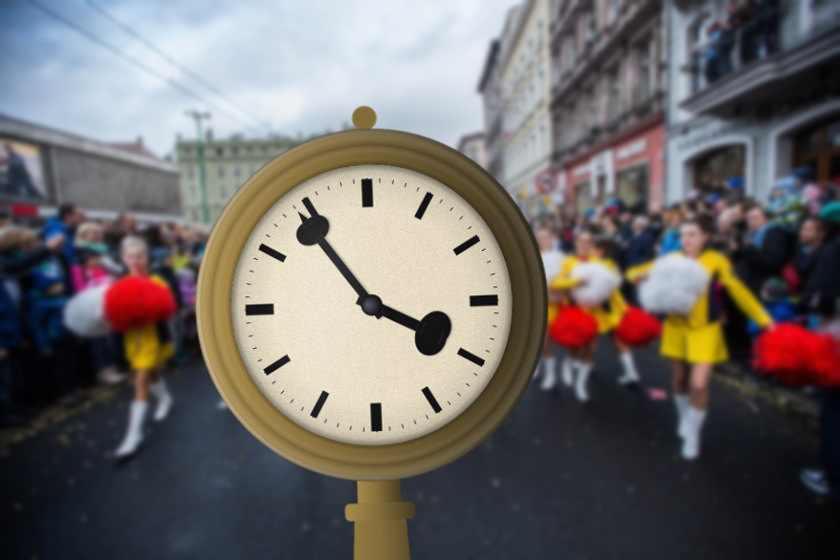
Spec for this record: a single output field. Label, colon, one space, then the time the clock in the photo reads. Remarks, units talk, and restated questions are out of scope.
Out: 3:54
